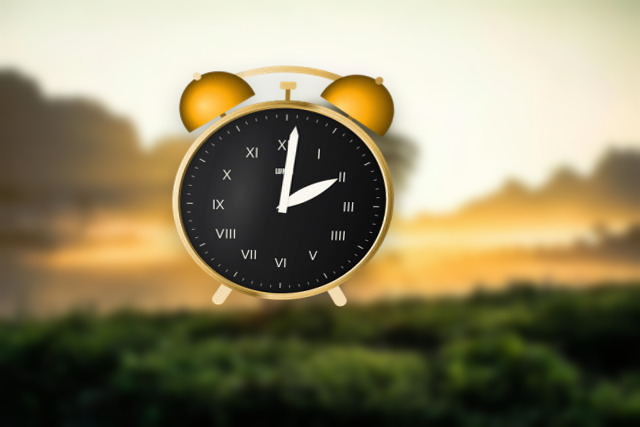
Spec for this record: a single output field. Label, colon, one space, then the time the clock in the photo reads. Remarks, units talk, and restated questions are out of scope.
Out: 2:01
